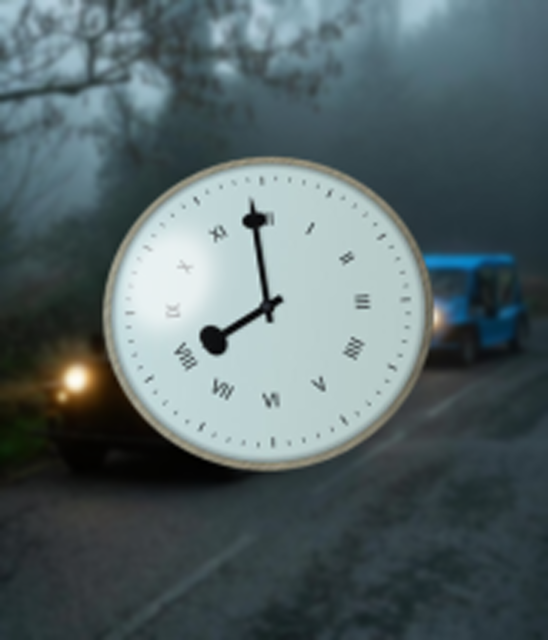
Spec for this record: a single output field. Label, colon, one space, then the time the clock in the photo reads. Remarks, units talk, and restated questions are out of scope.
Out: 7:59
